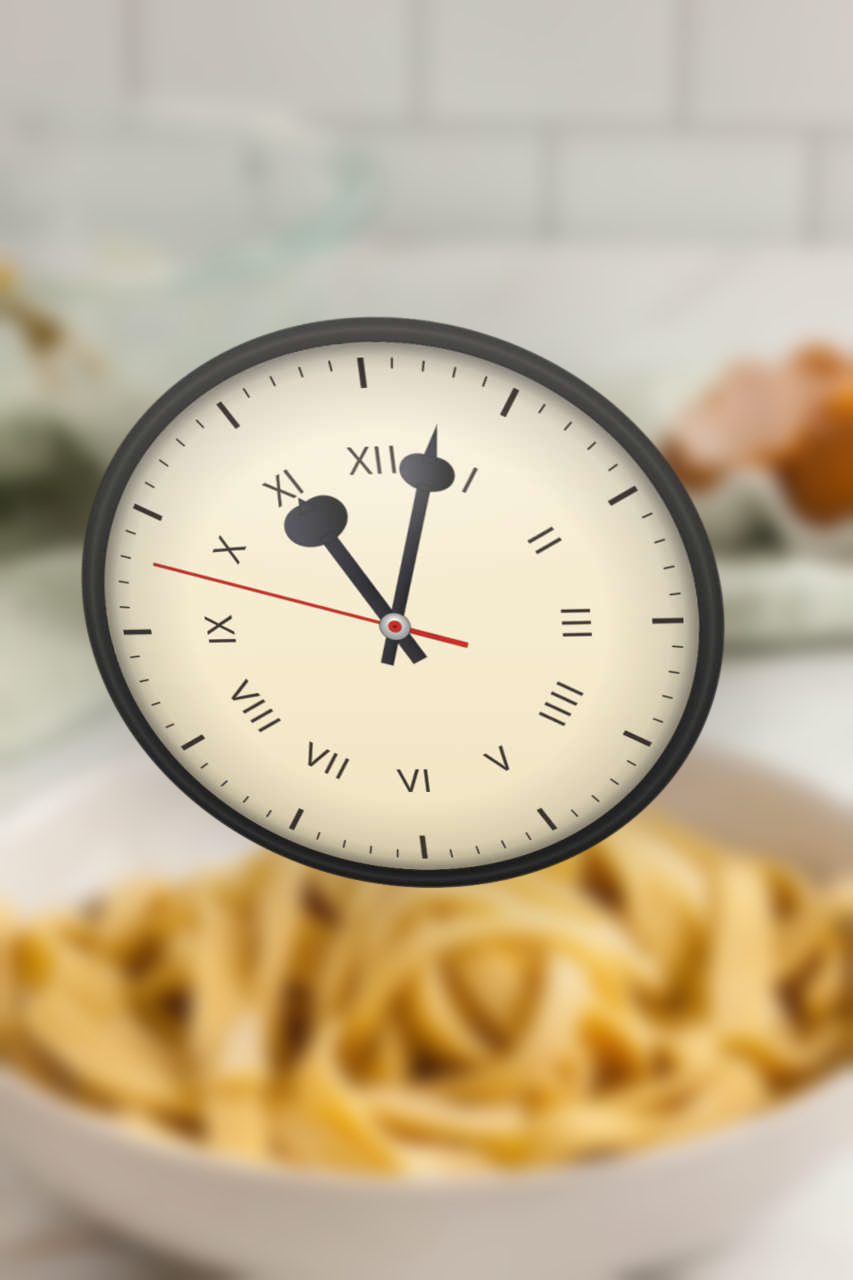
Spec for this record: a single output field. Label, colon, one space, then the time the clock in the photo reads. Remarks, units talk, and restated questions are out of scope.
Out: 11:02:48
